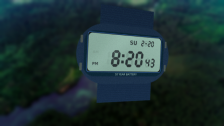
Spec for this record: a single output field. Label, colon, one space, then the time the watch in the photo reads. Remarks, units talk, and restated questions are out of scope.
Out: 8:20:43
